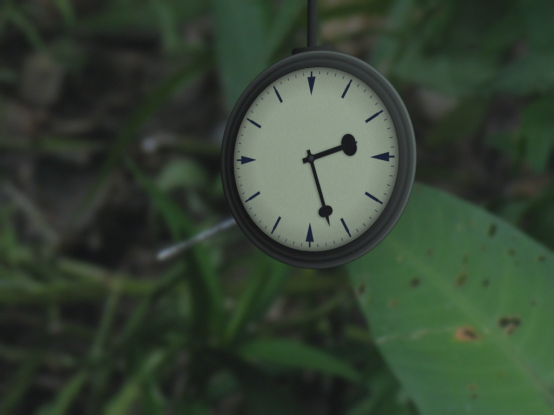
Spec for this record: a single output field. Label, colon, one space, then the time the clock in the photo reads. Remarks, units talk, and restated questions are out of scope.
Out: 2:27
